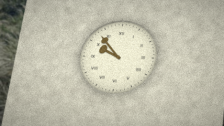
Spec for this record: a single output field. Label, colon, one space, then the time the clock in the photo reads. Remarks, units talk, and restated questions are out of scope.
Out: 9:53
